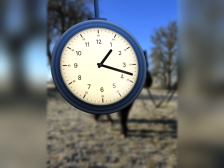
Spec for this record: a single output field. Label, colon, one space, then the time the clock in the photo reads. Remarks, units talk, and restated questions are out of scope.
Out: 1:18
